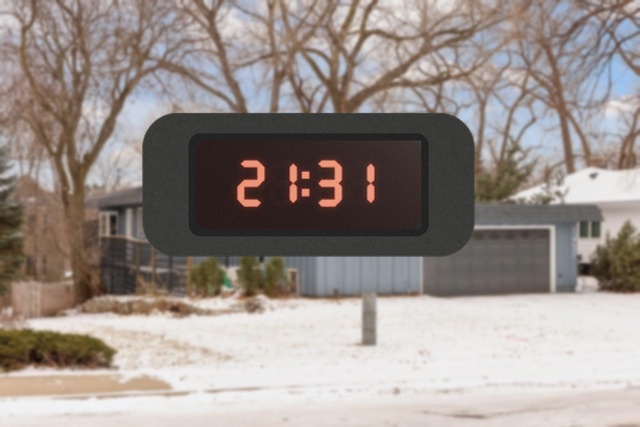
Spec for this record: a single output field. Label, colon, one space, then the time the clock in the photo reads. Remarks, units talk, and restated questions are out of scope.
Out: 21:31
